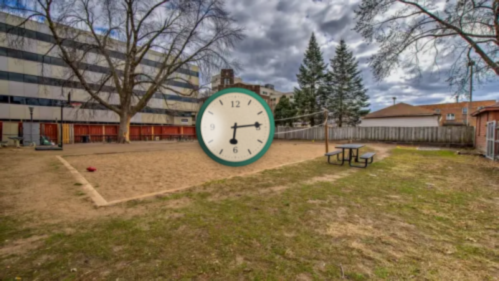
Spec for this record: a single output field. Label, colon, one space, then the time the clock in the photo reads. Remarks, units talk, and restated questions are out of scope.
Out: 6:14
